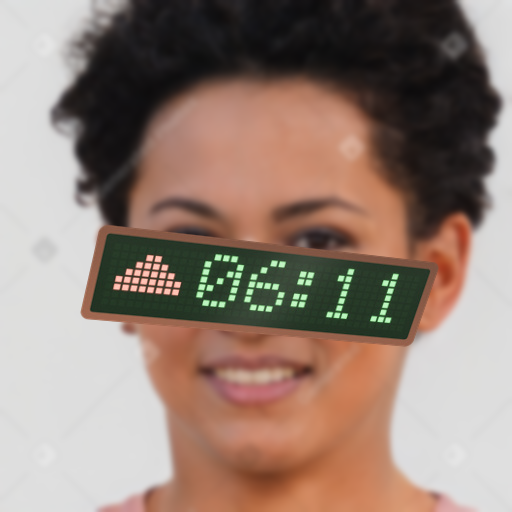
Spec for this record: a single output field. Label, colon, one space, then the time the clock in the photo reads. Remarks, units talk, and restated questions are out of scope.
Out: 6:11
